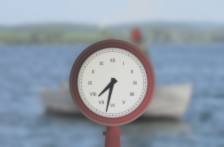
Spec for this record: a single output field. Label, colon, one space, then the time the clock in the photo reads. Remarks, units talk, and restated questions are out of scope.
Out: 7:32
